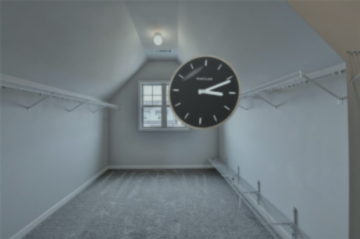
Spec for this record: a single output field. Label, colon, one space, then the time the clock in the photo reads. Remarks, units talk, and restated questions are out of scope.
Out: 3:11
